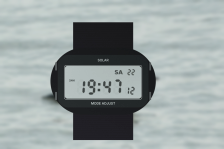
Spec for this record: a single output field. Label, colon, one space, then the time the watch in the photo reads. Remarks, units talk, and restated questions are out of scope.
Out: 19:47:12
